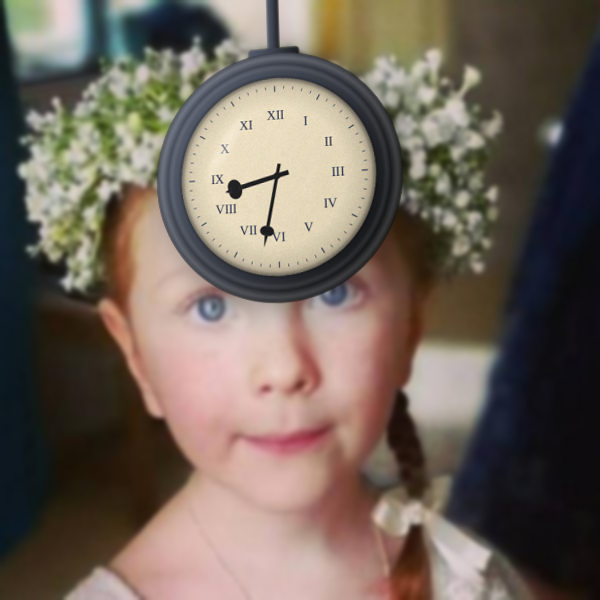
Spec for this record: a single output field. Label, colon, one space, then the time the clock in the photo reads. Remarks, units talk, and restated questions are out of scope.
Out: 8:32
